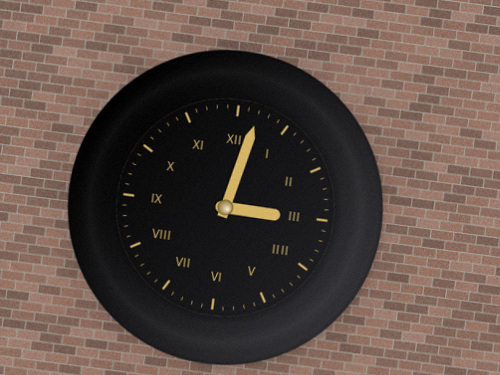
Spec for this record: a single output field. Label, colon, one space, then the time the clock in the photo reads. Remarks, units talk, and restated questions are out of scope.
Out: 3:02
